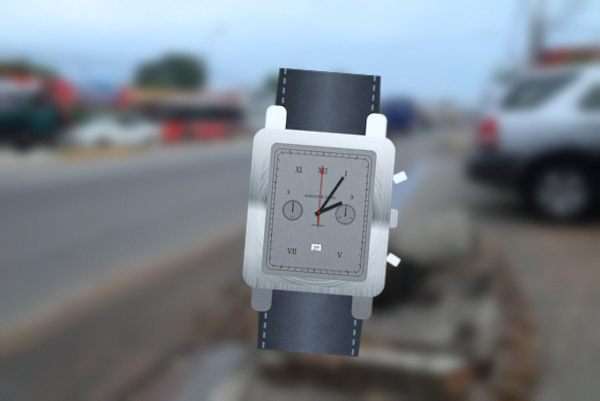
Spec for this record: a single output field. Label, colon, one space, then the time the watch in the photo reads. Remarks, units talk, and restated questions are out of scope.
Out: 2:05
